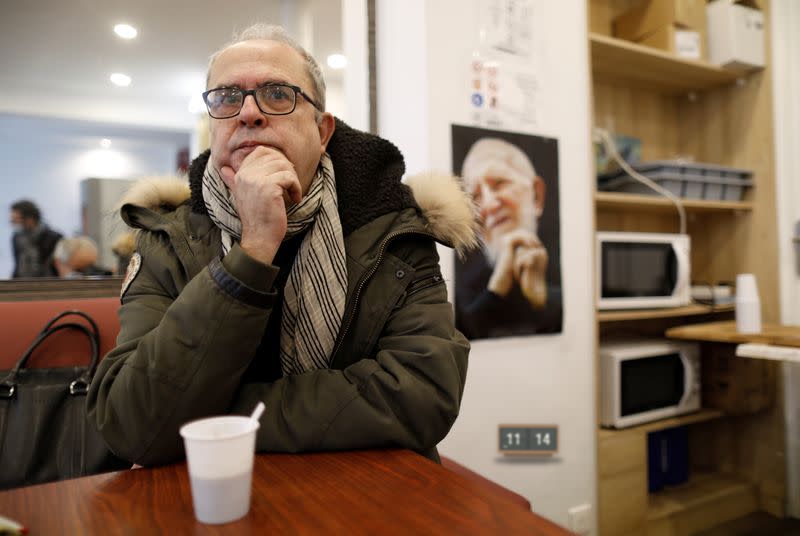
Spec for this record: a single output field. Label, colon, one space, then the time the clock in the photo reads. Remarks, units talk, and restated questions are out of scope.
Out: 11:14
